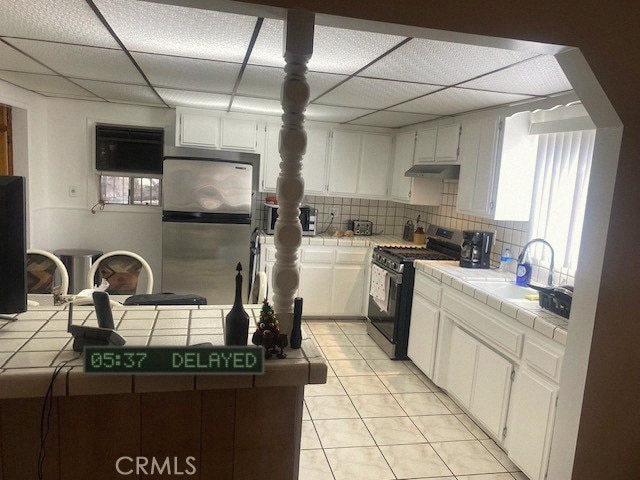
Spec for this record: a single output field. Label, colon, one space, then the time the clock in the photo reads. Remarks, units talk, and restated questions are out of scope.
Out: 5:37
